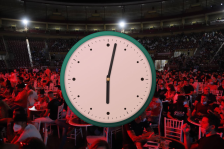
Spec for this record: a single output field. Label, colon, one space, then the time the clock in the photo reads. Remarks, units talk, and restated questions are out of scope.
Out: 6:02
